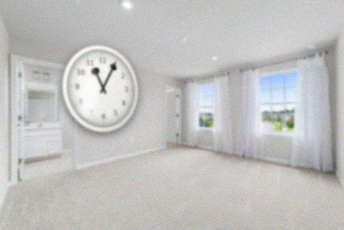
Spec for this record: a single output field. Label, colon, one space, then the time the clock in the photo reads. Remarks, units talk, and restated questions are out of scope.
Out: 11:05
